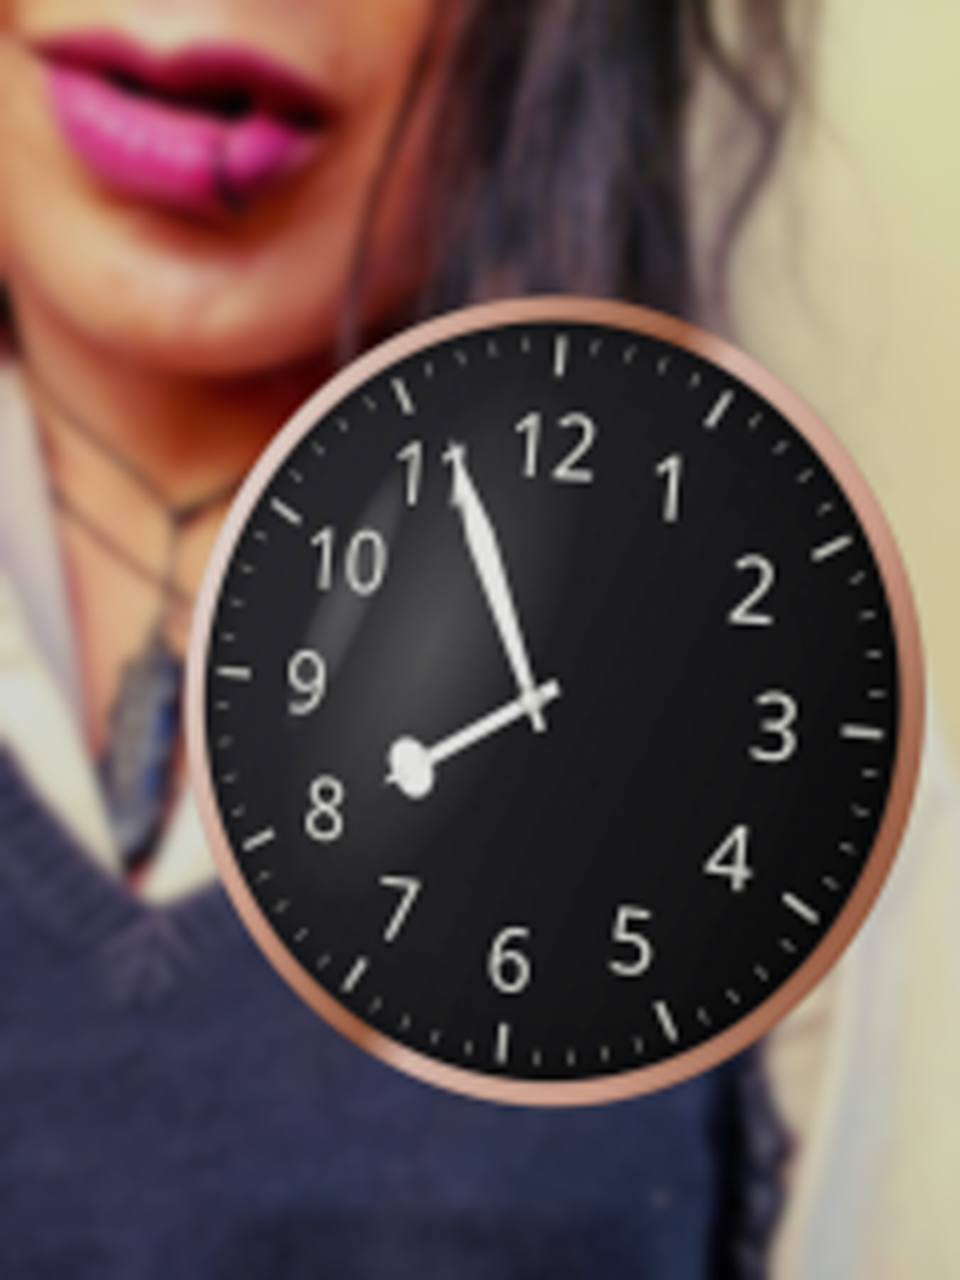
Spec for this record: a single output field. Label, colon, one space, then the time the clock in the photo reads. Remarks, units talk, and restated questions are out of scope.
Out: 7:56
